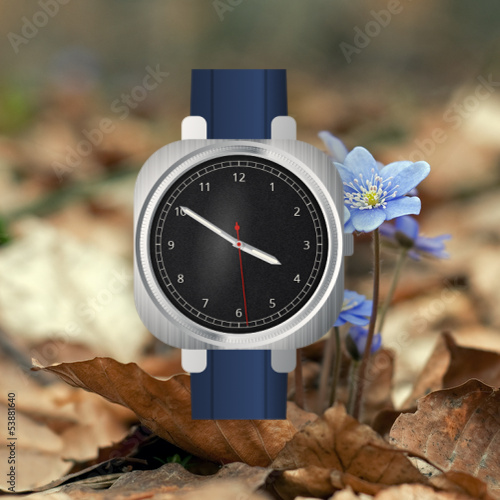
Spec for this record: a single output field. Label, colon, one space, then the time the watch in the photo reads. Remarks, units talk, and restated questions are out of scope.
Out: 3:50:29
